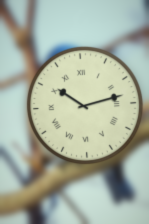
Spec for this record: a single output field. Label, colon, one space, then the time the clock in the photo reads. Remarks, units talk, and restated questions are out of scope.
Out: 10:13
